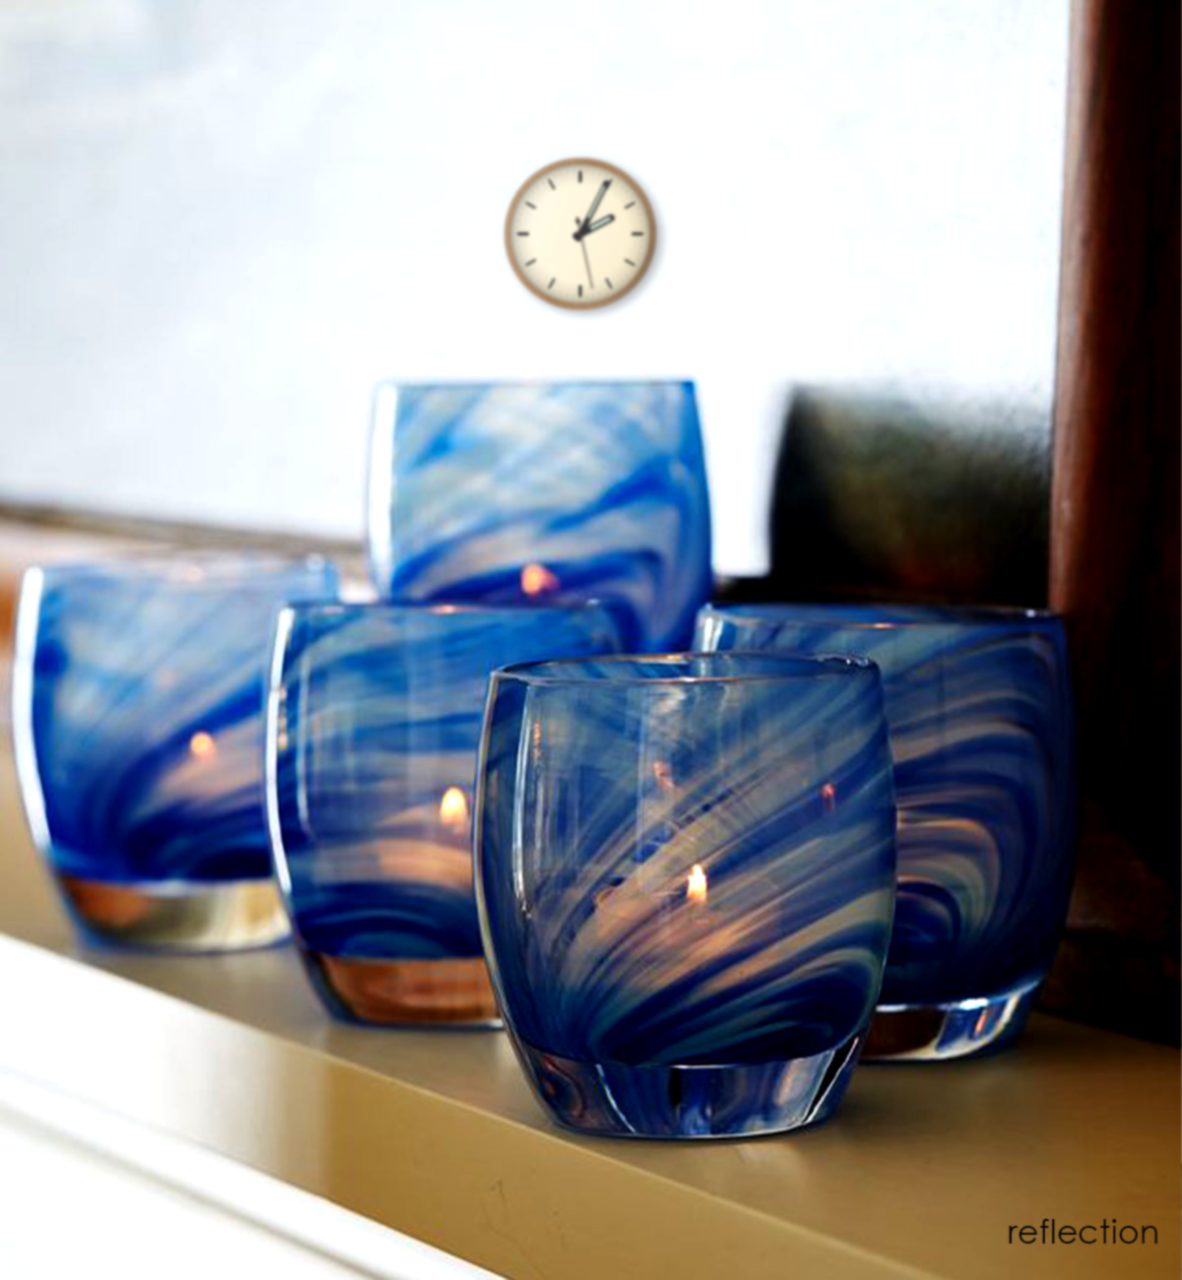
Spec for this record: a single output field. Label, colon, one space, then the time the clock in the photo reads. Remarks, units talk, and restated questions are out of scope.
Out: 2:04:28
